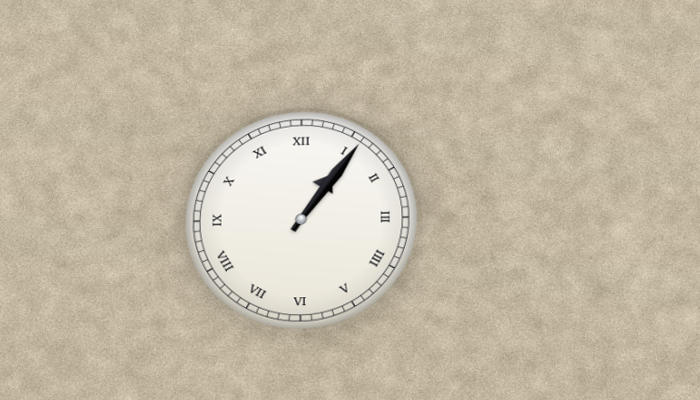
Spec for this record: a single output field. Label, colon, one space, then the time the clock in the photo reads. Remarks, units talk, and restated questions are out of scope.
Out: 1:06
